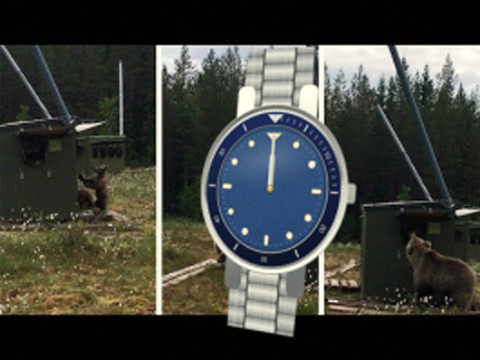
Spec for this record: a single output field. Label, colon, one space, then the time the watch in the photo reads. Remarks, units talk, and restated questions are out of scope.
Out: 12:00
